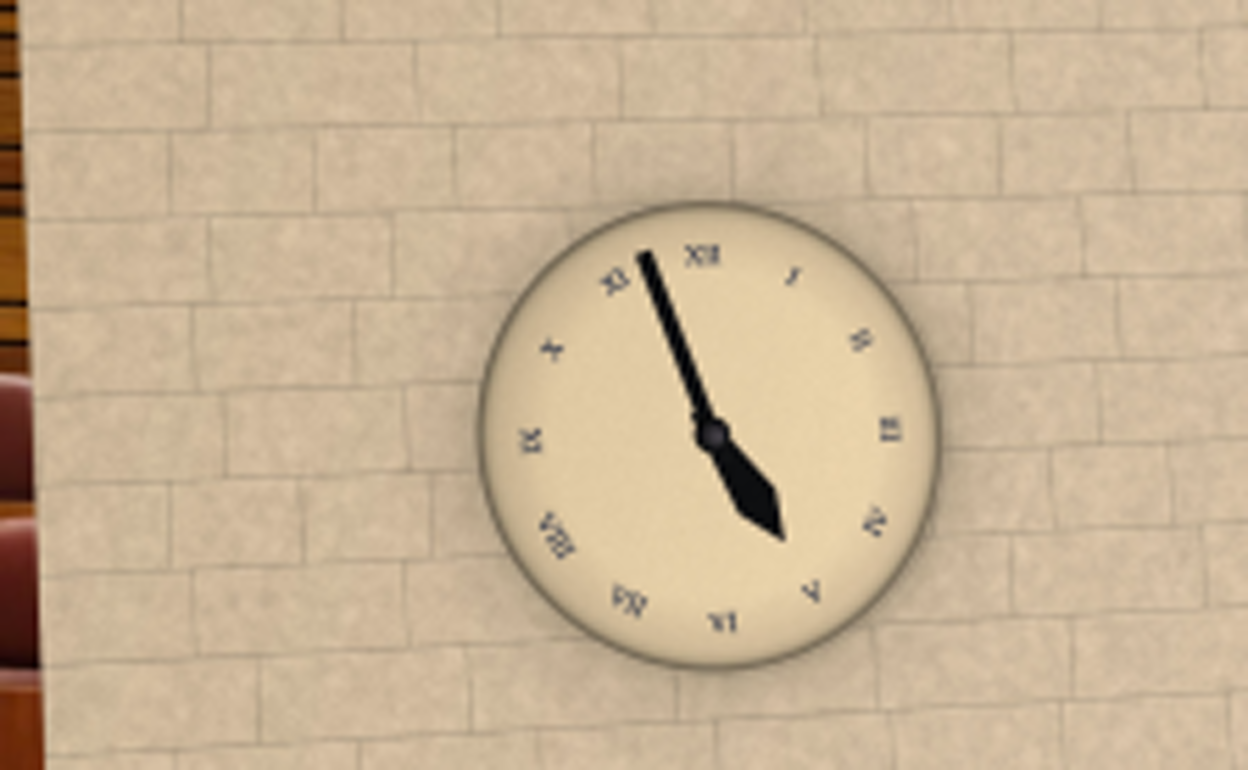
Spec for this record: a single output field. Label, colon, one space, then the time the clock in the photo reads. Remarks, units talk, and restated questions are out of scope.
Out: 4:57
